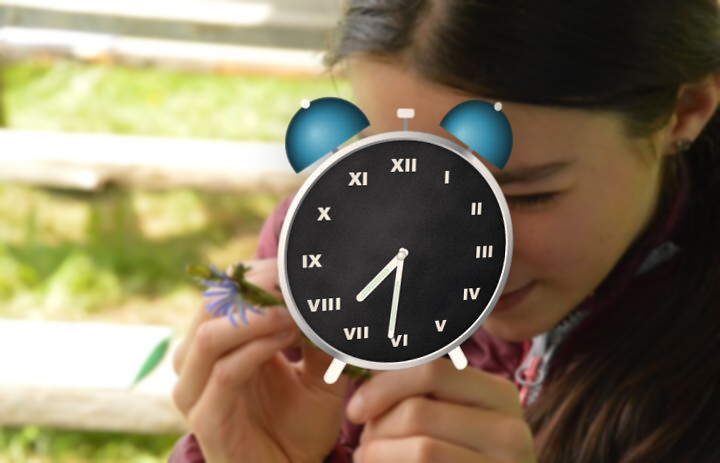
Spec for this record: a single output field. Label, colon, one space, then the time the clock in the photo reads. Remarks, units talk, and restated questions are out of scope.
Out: 7:31
